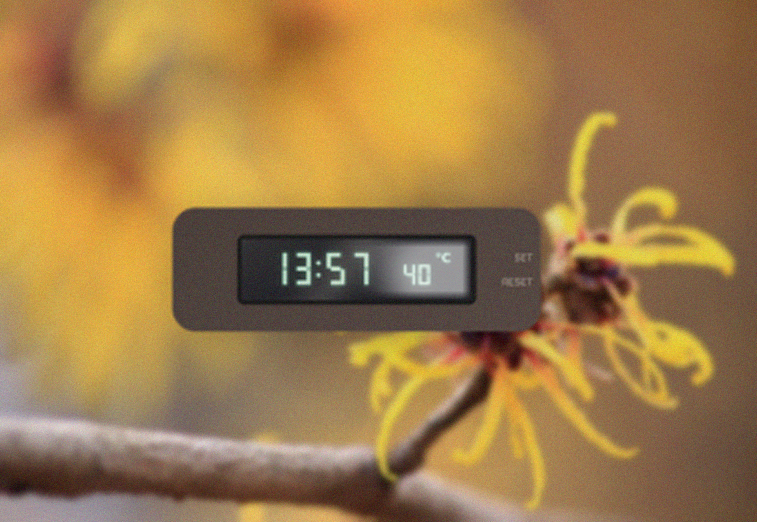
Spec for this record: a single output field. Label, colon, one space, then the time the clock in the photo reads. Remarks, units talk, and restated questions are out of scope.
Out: 13:57
